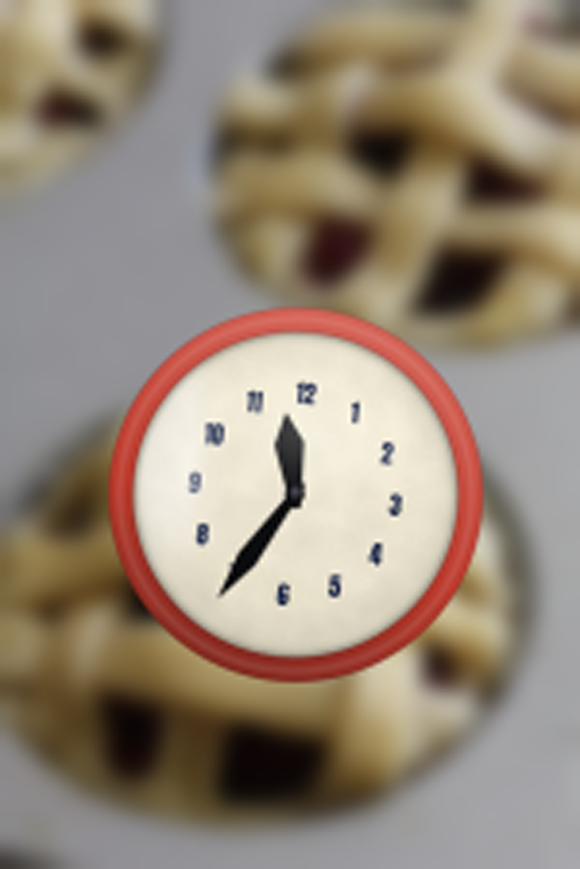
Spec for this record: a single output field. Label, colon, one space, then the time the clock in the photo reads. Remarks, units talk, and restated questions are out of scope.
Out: 11:35
